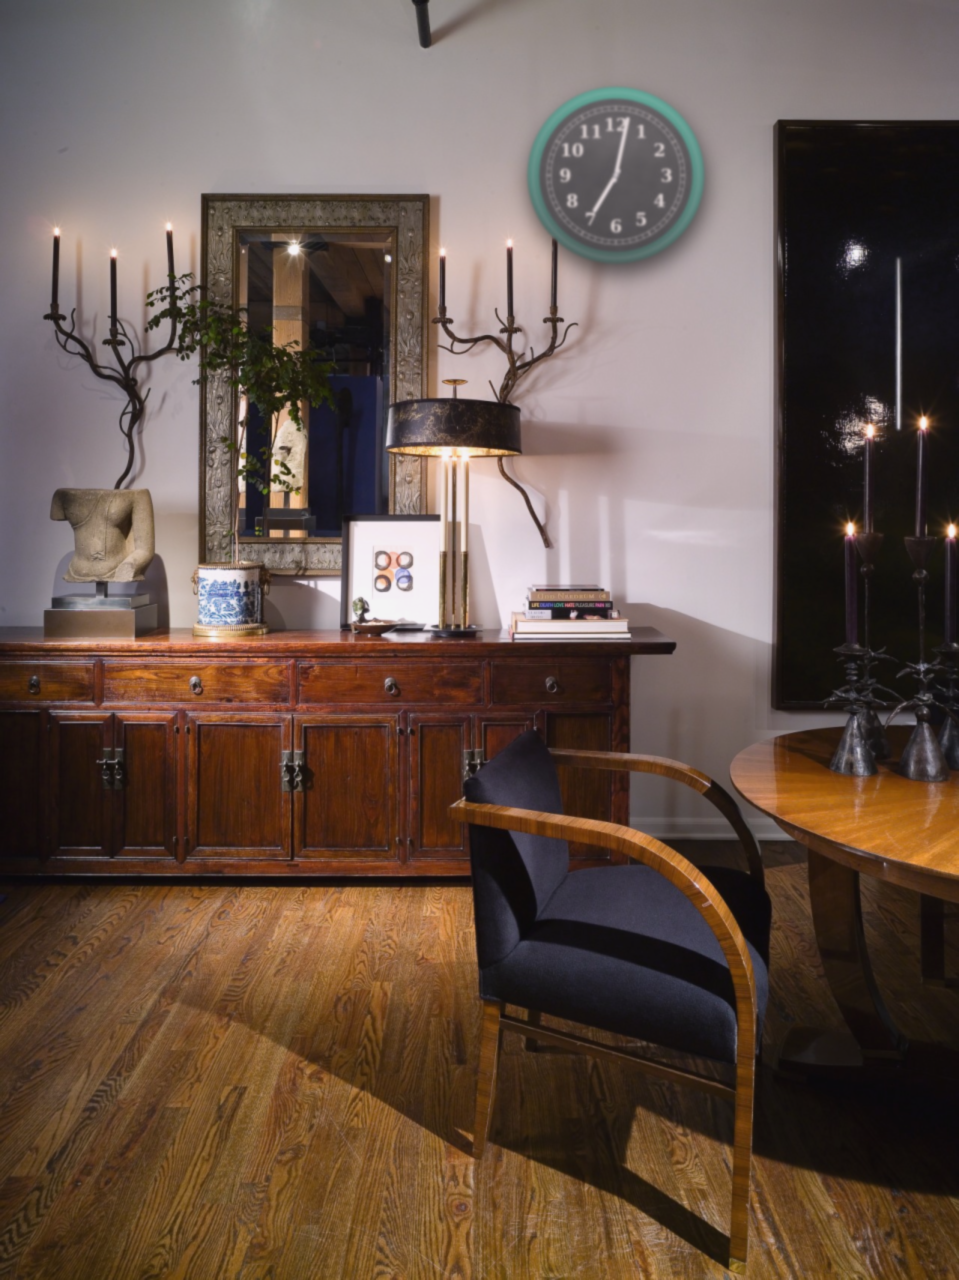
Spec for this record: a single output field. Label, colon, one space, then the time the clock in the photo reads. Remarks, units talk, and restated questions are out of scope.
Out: 7:02
